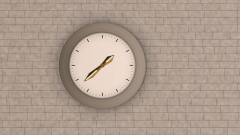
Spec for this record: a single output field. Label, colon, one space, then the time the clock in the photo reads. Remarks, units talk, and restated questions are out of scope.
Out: 1:38
